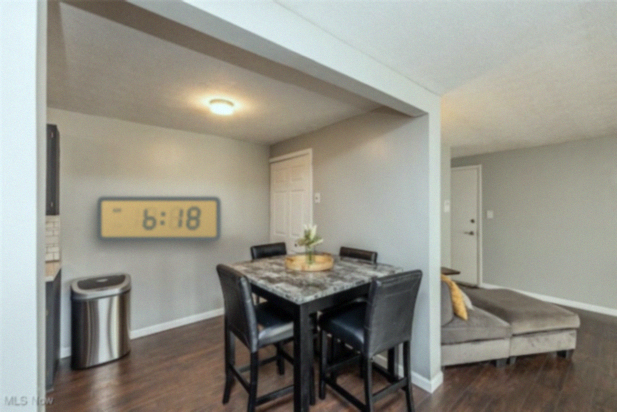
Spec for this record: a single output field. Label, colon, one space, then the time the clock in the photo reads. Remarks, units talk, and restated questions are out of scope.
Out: 6:18
